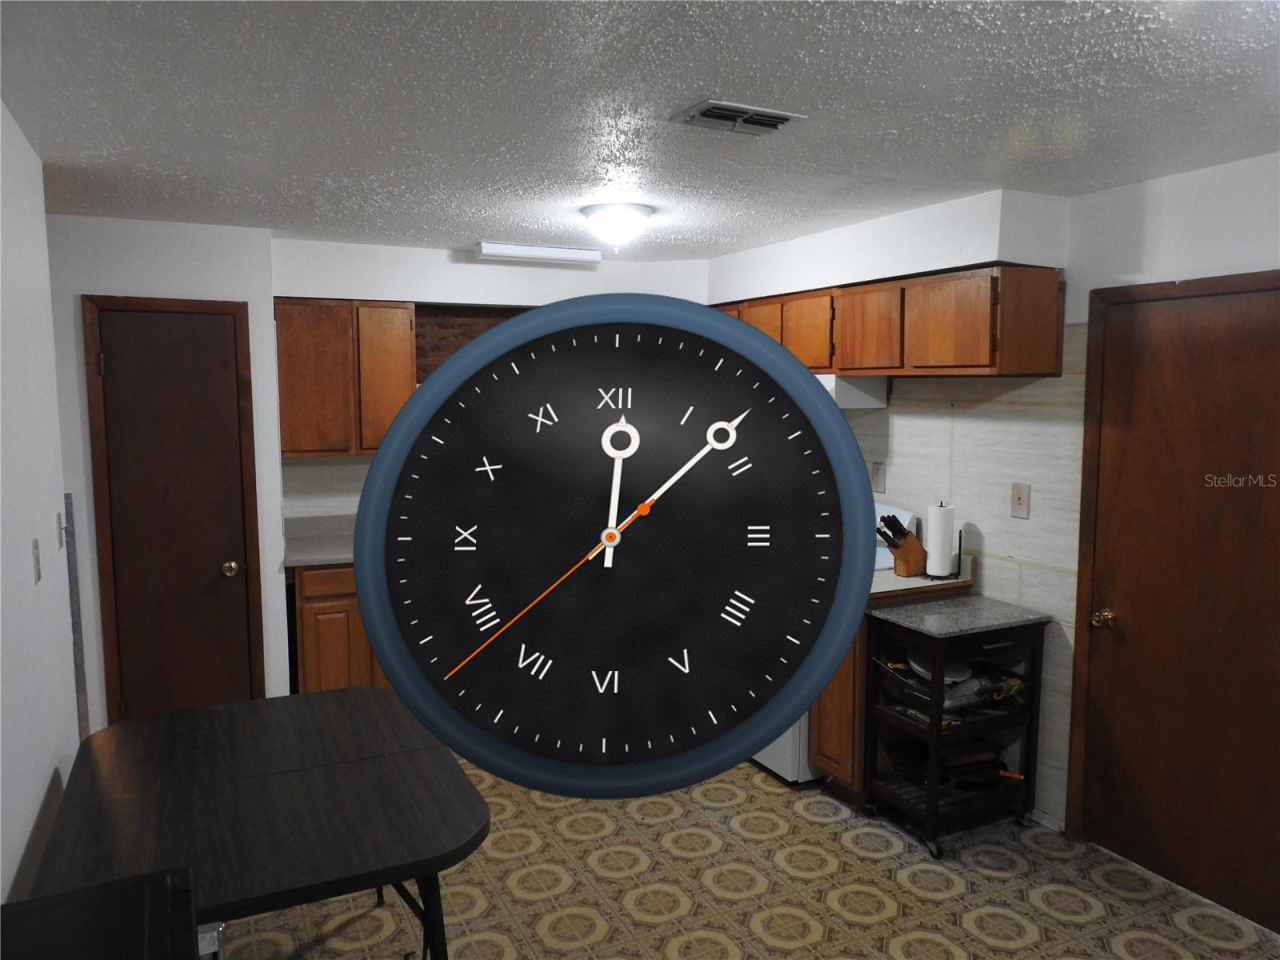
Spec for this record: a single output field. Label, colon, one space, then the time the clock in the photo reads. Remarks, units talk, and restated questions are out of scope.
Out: 12:07:38
